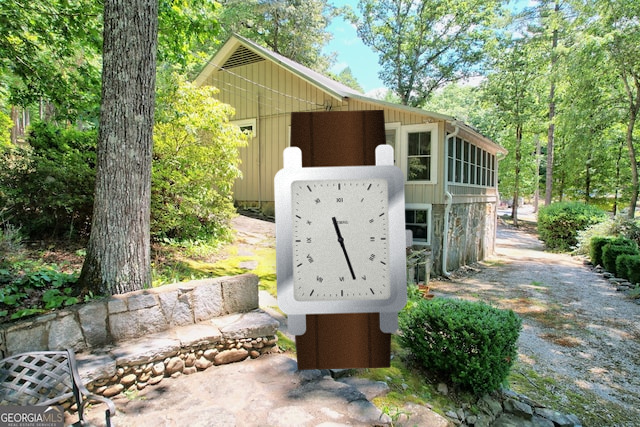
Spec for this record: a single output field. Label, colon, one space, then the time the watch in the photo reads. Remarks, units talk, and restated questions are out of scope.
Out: 11:27
